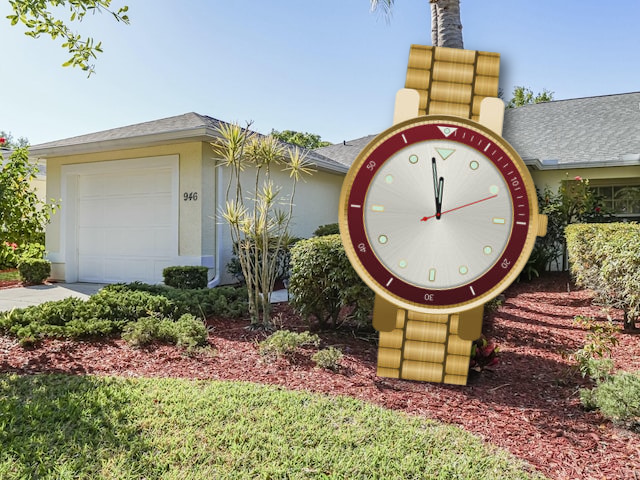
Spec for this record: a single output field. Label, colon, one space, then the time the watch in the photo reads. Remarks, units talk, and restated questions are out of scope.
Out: 11:58:11
